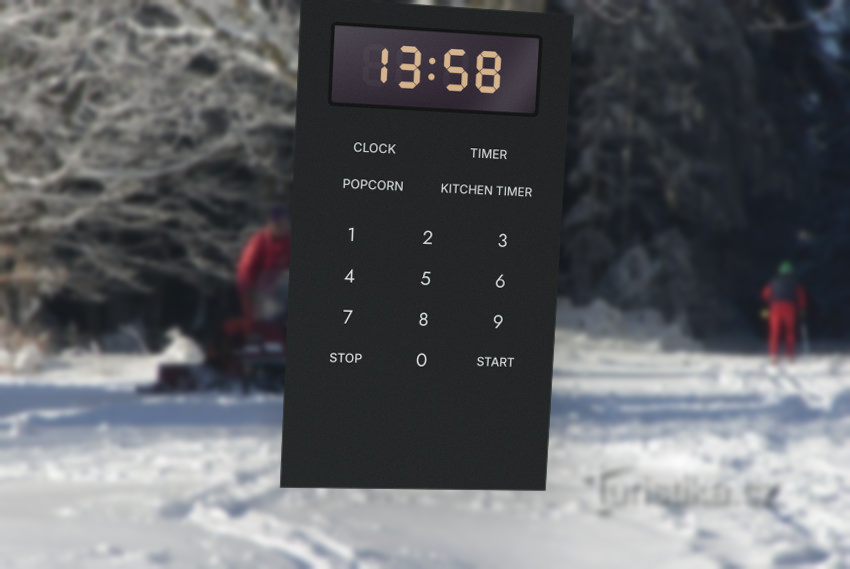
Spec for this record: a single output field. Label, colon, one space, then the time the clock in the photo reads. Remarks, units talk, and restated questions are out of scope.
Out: 13:58
